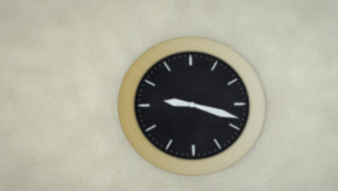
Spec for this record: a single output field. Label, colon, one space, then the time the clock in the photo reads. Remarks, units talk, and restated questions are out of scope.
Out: 9:18
